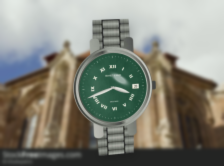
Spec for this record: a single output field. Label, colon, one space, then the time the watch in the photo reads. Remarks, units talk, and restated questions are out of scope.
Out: 3:42
